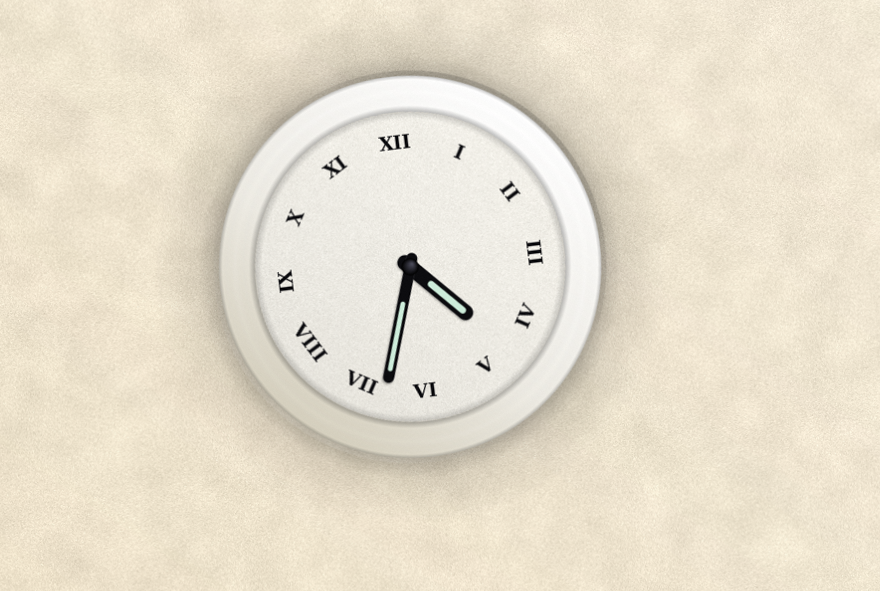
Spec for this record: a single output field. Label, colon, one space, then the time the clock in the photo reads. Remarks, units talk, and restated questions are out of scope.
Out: 4:33
